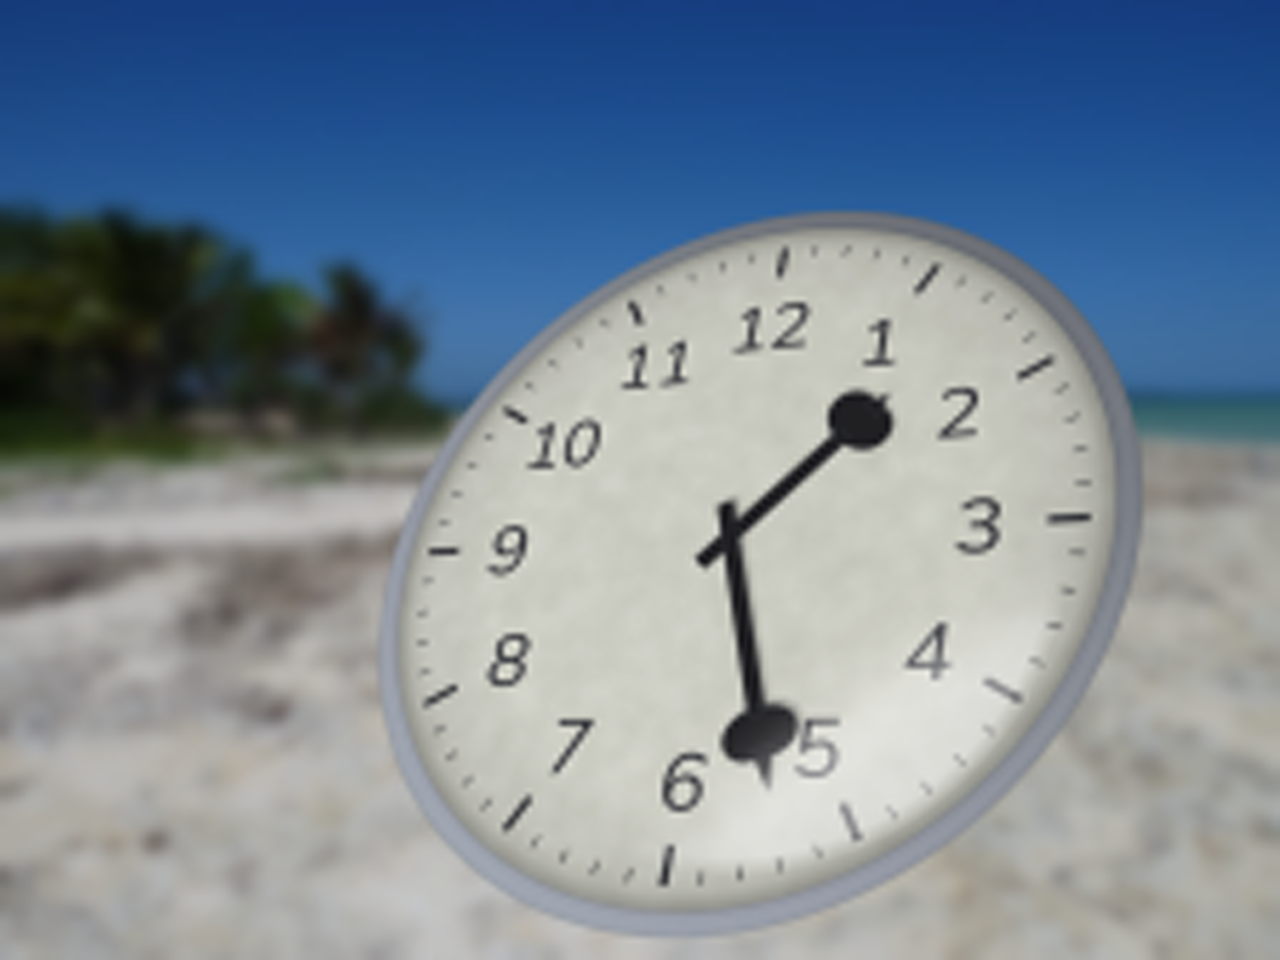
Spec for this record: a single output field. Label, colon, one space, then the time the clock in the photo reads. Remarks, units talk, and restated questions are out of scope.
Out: 1:27
